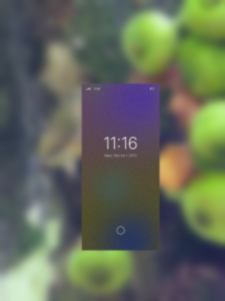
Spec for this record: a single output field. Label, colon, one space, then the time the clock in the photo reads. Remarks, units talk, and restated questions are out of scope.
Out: 11:16
